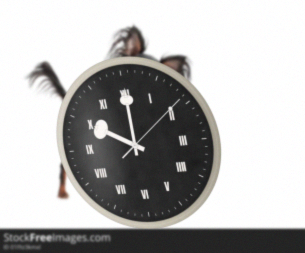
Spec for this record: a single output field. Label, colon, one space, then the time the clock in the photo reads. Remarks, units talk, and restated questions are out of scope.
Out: 10:00:09
